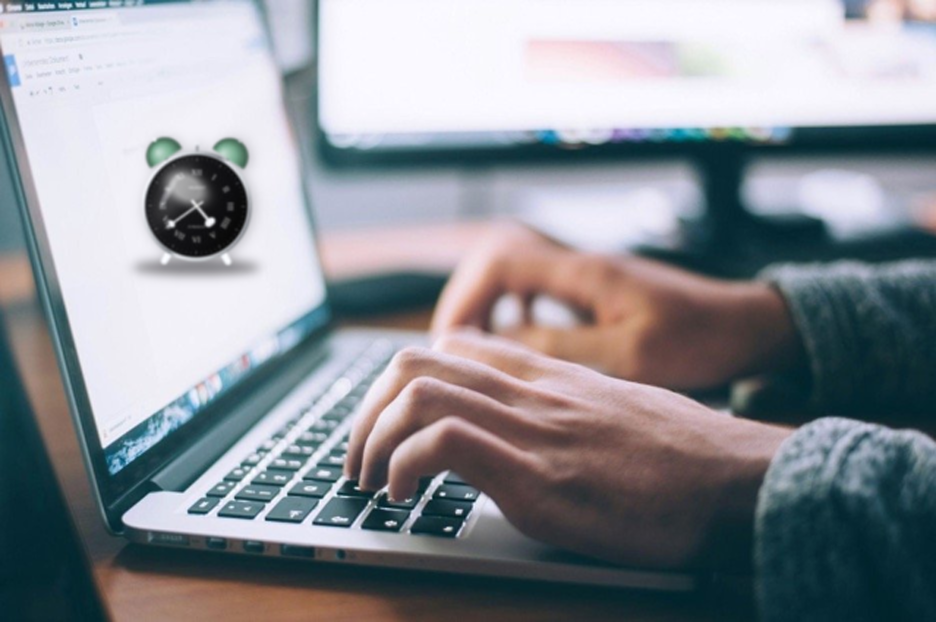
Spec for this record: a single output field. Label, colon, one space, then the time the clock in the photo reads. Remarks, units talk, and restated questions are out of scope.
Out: 4:39
